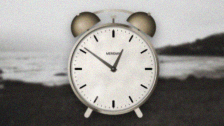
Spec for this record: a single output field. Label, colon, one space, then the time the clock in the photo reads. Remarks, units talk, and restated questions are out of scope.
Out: 12:51
